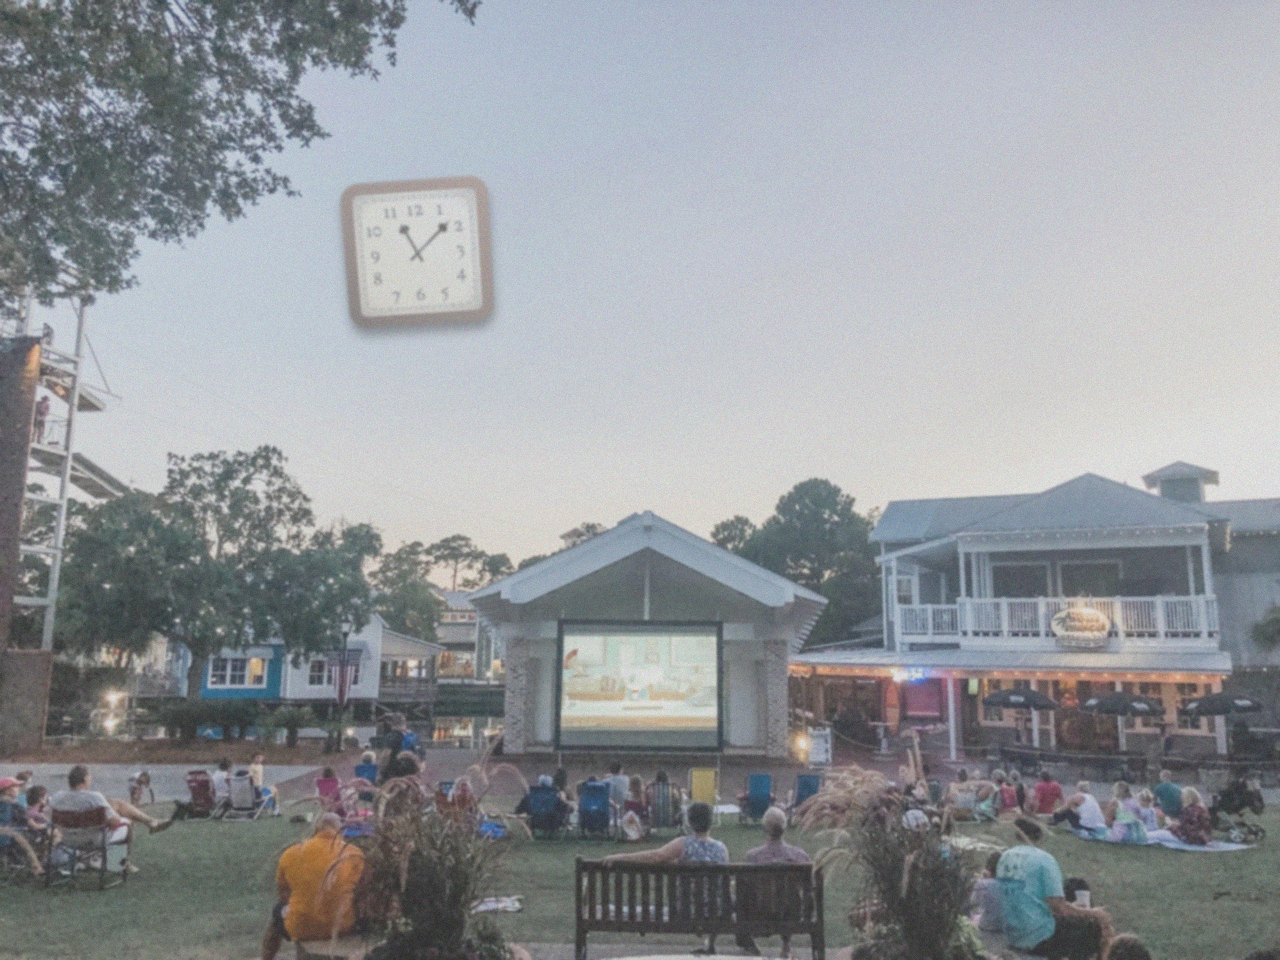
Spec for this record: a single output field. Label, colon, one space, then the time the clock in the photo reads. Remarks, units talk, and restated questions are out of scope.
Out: 11:08
